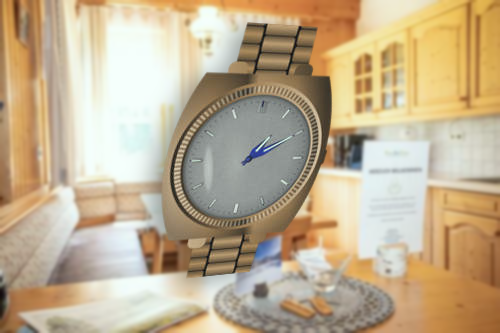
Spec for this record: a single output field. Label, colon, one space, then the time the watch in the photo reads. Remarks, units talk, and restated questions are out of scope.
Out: 1:10
